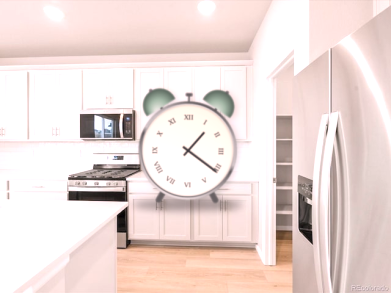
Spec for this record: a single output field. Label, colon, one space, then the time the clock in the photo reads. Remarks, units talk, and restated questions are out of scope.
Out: 1:21
